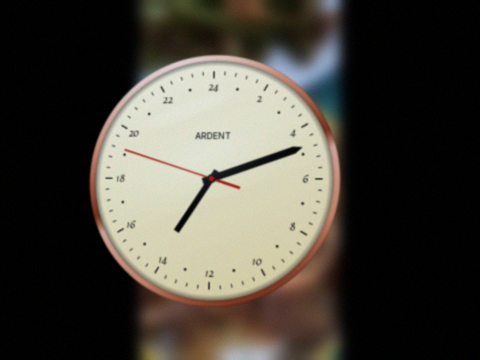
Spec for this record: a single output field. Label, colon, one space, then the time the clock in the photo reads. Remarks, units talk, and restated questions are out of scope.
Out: 14:11:48
